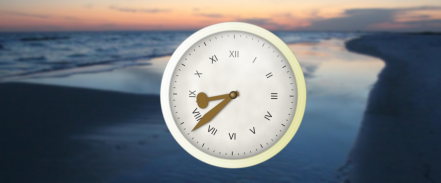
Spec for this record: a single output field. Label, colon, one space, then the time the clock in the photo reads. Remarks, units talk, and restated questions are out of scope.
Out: 8:38
